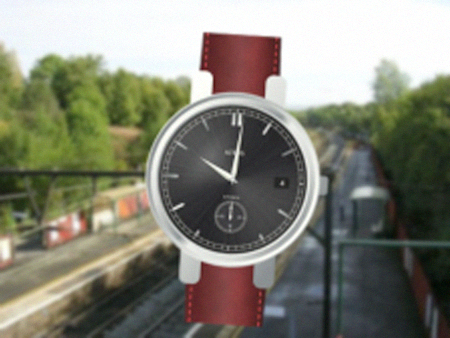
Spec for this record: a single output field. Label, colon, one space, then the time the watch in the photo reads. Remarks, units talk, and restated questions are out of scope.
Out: 10:01
